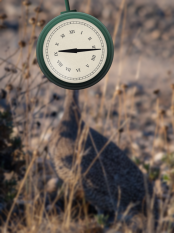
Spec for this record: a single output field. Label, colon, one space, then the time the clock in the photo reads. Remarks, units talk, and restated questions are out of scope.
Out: 9:16
